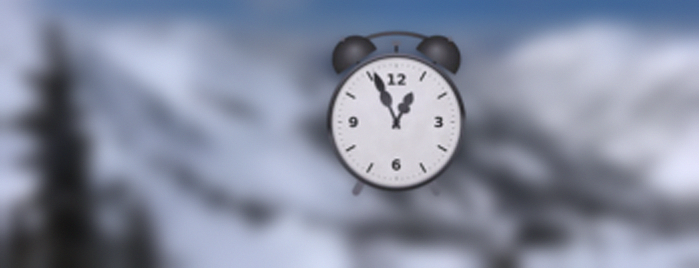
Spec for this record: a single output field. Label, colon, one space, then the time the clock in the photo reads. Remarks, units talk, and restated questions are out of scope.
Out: 12:56
